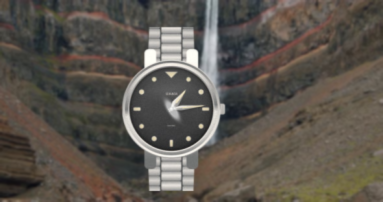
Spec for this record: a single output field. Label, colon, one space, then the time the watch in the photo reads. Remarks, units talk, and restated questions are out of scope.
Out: 1:14
